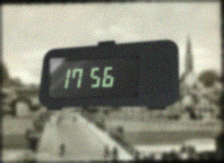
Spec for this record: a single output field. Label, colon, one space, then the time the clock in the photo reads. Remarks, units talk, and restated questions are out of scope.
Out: 17:56
